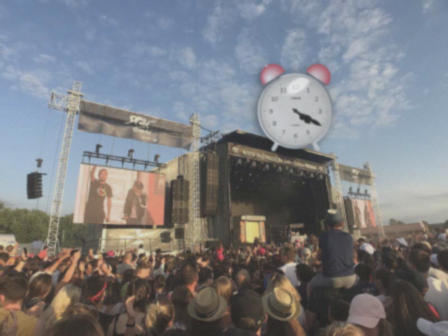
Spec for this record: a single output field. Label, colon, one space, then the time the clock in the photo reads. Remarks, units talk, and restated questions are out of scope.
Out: 4:20
